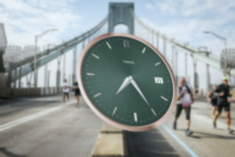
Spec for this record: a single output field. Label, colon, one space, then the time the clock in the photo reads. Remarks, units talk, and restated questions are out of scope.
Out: 7:25
